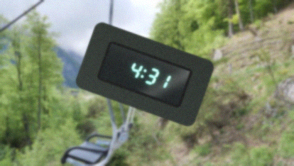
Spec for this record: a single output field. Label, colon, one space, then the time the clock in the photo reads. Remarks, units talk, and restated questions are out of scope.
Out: 4:31
